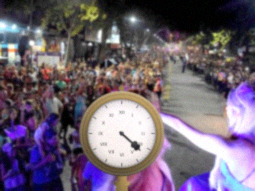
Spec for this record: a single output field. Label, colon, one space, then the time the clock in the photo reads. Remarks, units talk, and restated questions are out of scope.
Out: 4:22
